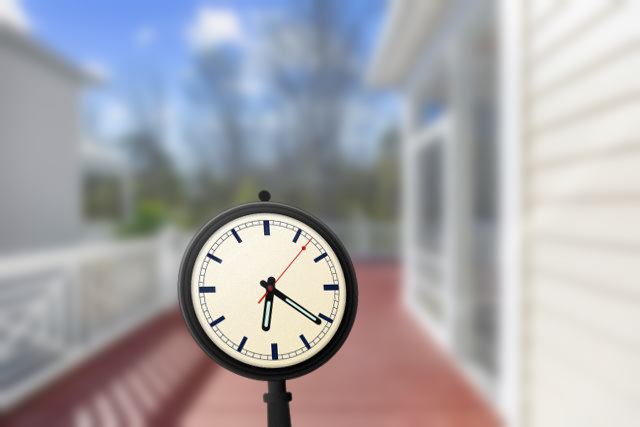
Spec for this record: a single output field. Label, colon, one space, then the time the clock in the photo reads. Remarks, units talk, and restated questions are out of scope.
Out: 6:21:07
